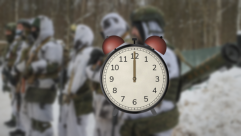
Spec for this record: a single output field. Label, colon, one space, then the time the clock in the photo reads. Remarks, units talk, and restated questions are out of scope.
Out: 12:00
